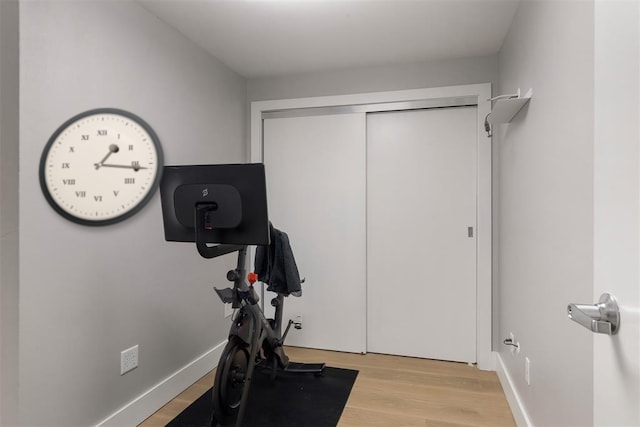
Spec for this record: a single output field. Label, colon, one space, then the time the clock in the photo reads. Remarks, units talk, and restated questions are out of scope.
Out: 1:16
